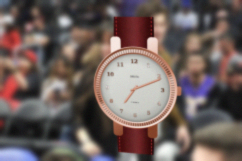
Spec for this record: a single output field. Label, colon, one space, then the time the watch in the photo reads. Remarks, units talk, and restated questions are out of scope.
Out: 7:11
